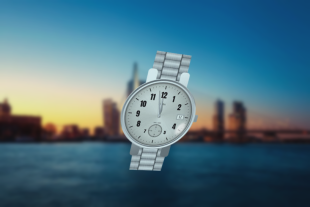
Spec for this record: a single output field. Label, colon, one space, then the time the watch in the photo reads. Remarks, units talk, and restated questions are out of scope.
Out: 11:58
